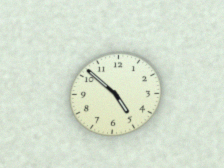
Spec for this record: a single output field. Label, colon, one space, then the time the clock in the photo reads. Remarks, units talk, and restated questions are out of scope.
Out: 4:52
